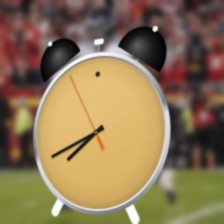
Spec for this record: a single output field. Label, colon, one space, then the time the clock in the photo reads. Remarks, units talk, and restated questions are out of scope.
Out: 7:40:55
